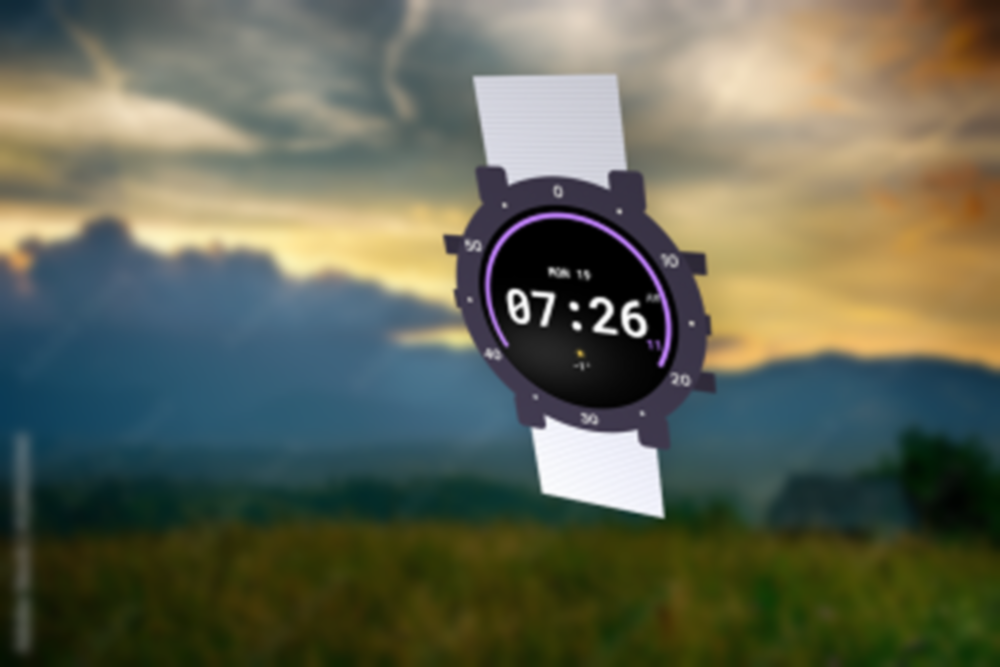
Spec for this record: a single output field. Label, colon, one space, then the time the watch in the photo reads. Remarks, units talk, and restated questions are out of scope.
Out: 7:26
